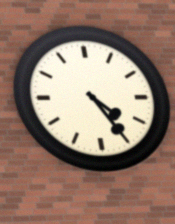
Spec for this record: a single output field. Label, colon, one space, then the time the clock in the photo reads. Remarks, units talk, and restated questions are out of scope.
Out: 4:25
